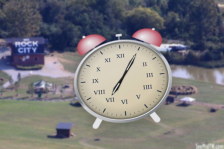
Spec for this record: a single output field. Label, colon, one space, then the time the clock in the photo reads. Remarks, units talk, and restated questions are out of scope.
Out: 7:05
